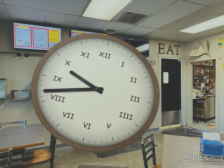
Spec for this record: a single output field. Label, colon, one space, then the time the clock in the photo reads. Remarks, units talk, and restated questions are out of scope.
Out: 9:42
